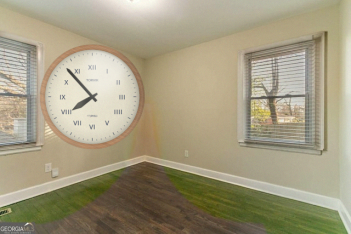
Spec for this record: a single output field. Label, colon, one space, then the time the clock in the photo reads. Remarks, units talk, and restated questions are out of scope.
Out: 7:53
